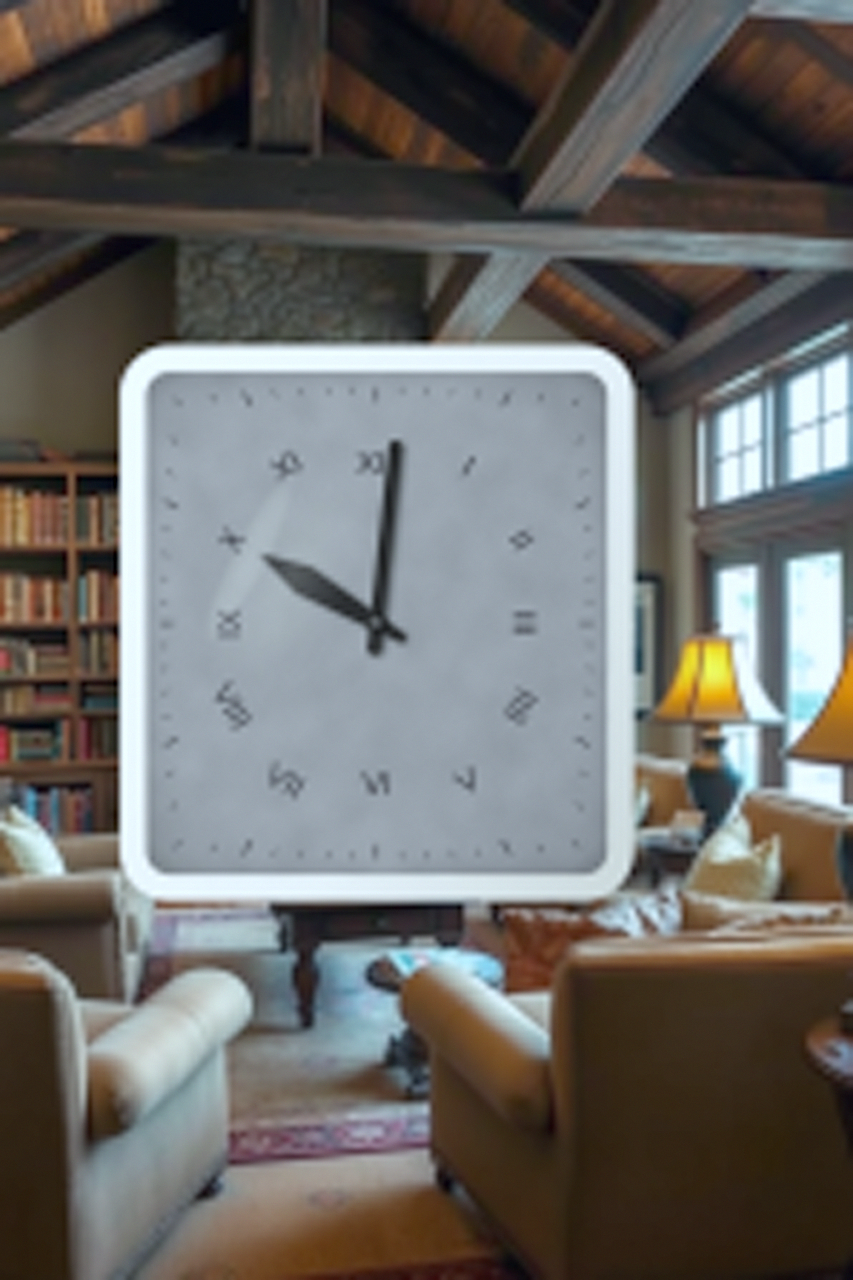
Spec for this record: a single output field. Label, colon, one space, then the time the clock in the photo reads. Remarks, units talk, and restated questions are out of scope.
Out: 10:01
